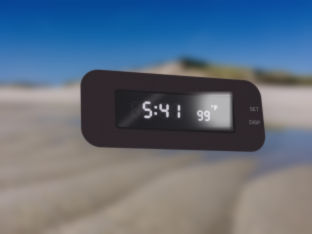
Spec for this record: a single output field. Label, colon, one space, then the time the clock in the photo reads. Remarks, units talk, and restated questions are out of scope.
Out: 5:41
